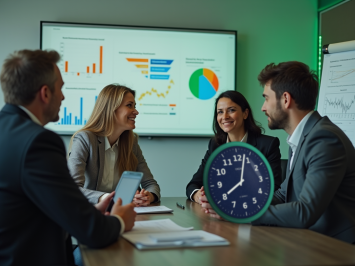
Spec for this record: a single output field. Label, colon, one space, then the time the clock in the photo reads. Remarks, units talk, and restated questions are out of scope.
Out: 8:03
